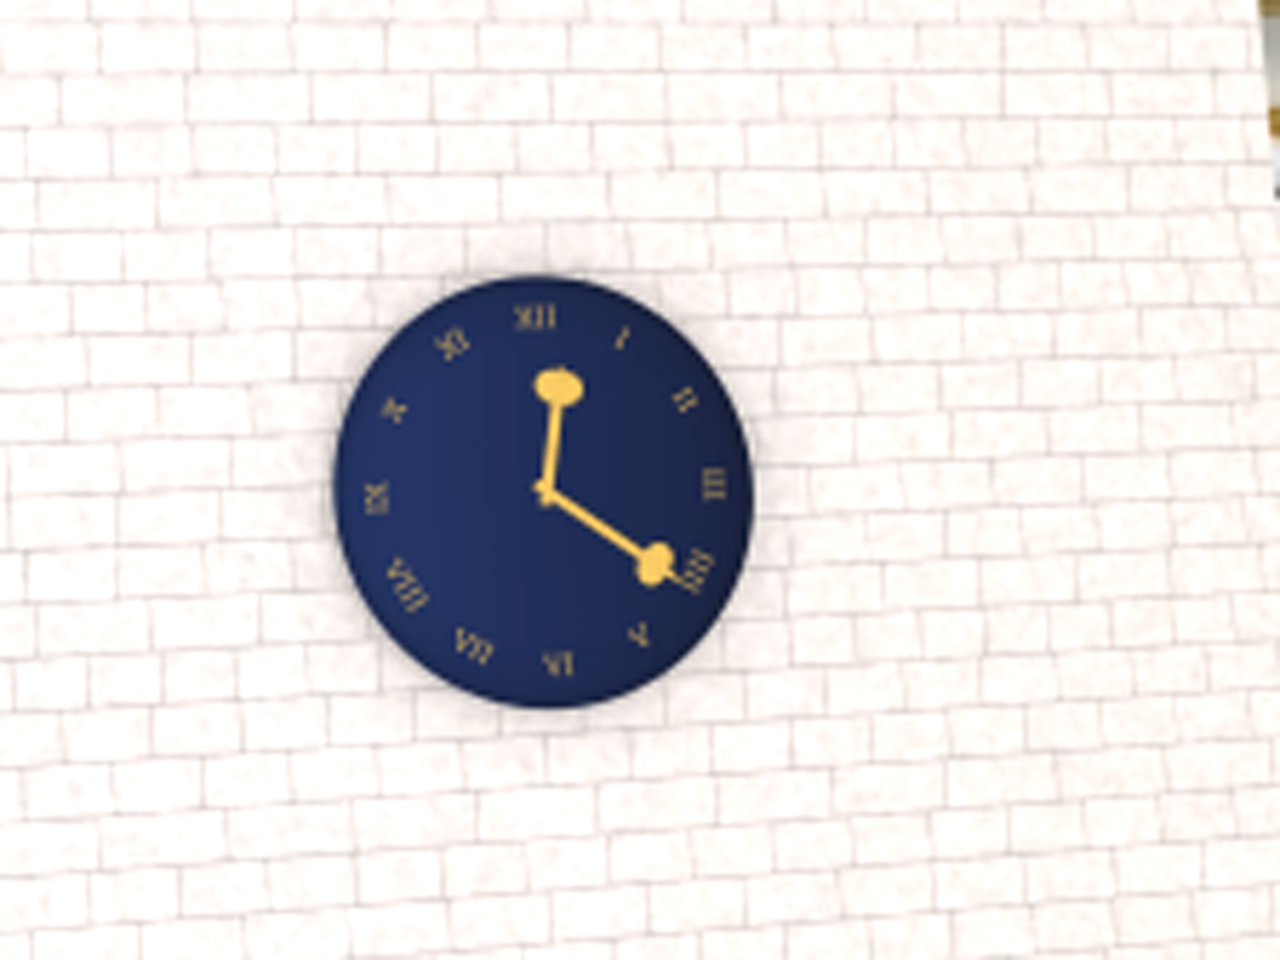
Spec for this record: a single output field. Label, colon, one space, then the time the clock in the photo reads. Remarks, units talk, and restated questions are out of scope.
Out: 12:21
